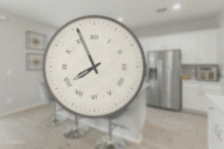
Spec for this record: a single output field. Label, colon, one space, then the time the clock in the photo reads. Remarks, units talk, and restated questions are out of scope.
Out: 7:56
